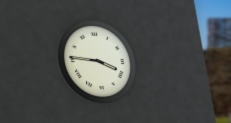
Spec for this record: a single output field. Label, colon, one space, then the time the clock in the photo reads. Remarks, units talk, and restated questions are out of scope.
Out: 3:46
